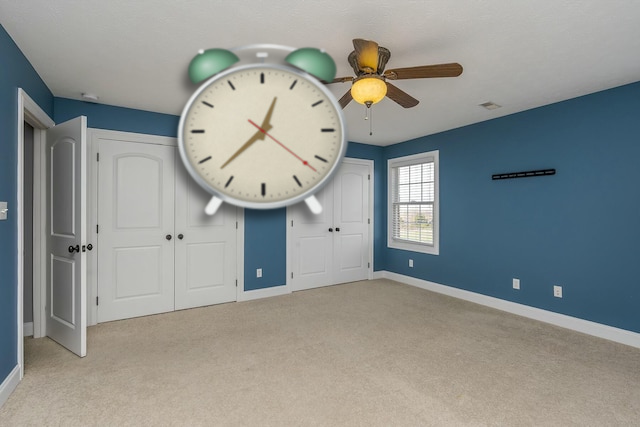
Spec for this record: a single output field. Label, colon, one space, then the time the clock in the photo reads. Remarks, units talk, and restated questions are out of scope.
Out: 12:37:22
